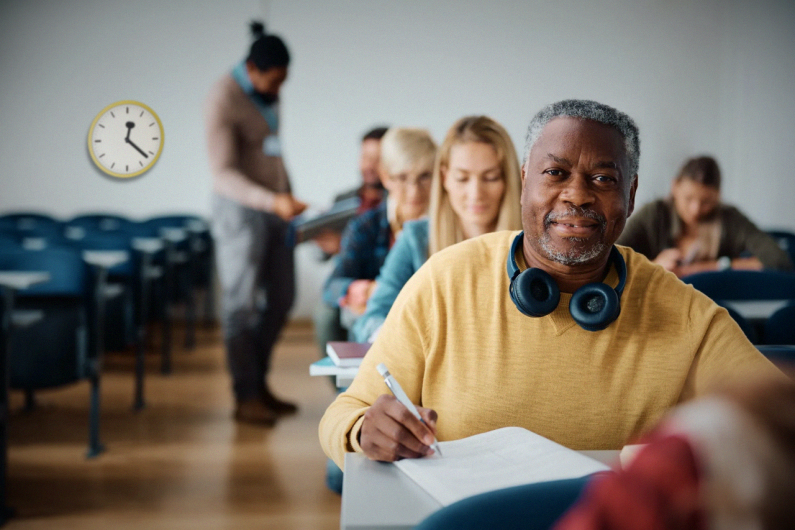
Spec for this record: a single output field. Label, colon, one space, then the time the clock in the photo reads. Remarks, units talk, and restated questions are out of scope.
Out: 12:22
